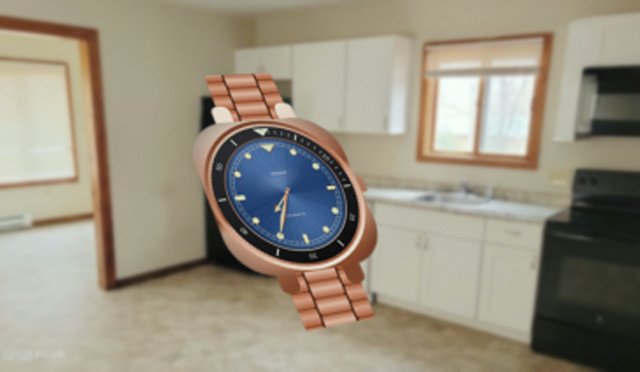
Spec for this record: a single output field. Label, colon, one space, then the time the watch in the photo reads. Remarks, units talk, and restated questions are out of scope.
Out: 7:35
